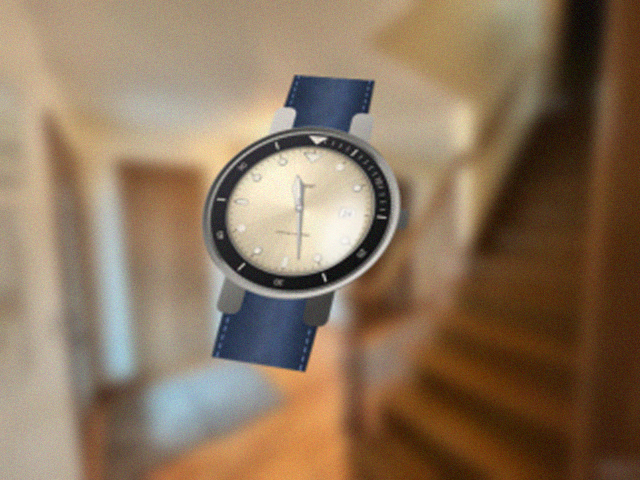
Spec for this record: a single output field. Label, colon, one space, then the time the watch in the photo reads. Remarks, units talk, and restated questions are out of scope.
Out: 11:28
